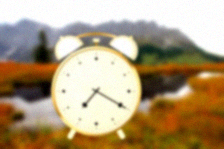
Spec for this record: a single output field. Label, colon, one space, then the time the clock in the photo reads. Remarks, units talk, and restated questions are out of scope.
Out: 7:20
